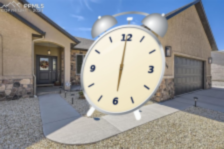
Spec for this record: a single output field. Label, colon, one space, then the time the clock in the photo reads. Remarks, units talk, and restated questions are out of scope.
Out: 6:00
